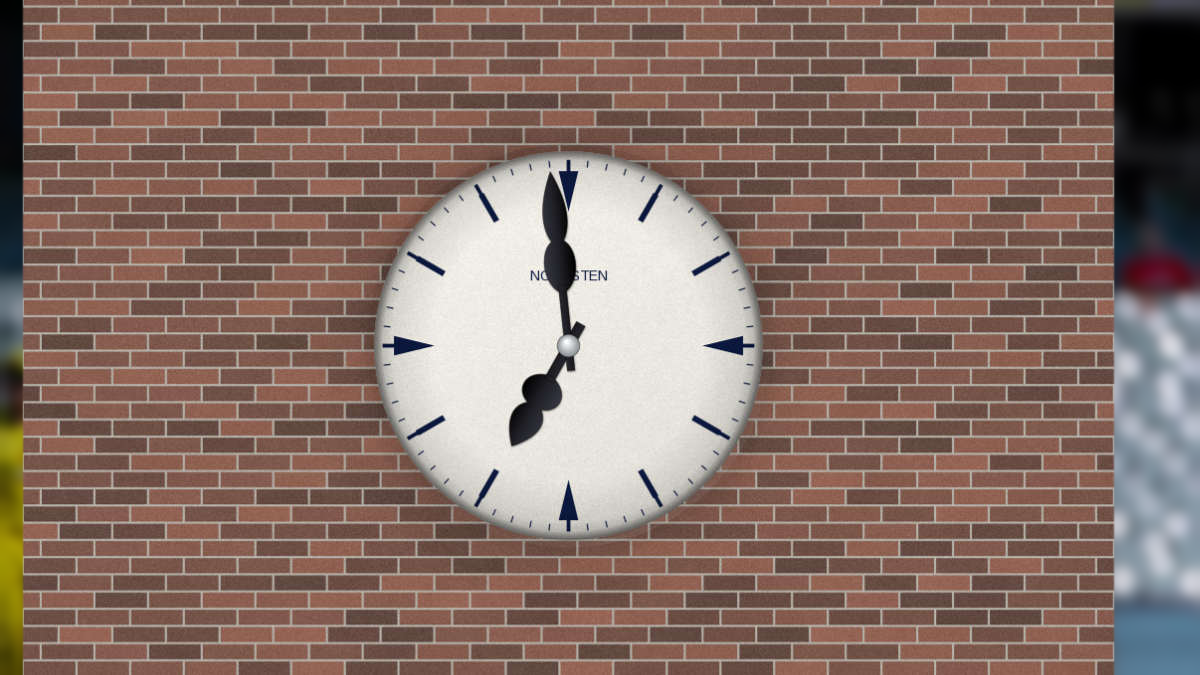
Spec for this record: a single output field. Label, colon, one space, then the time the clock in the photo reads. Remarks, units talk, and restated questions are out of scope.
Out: 6:59
